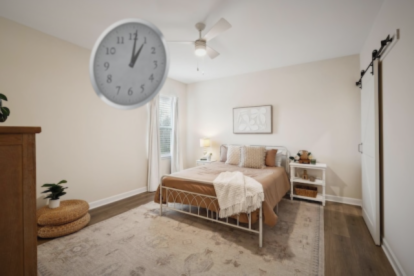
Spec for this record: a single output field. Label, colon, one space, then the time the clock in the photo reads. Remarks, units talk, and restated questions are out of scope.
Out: 1:01
